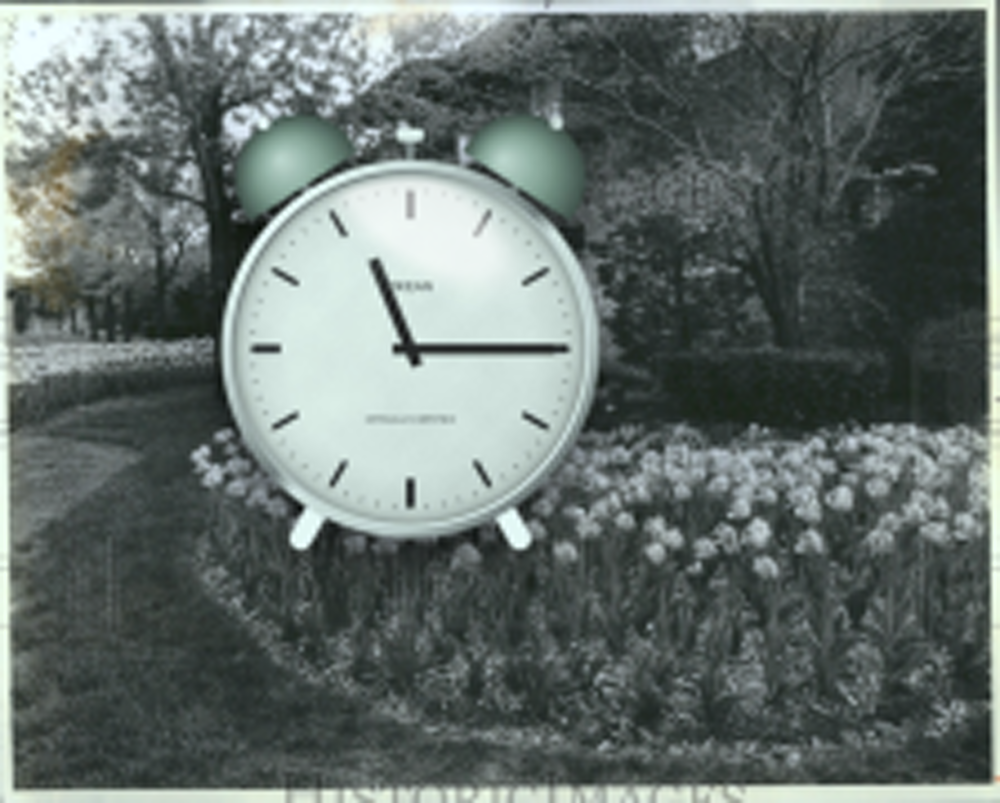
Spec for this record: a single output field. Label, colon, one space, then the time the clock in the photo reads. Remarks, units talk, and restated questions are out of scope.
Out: 11:15
